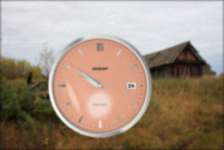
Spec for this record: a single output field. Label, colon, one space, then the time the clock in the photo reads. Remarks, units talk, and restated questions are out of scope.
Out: 9:51
